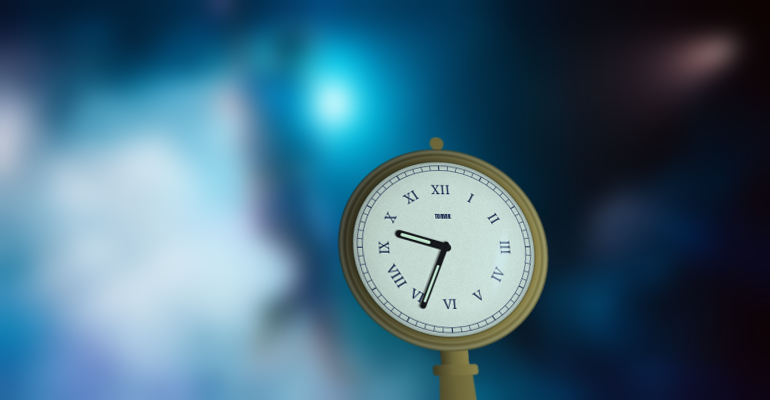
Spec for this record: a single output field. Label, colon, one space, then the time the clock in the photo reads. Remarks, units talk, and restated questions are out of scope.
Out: 9:34
